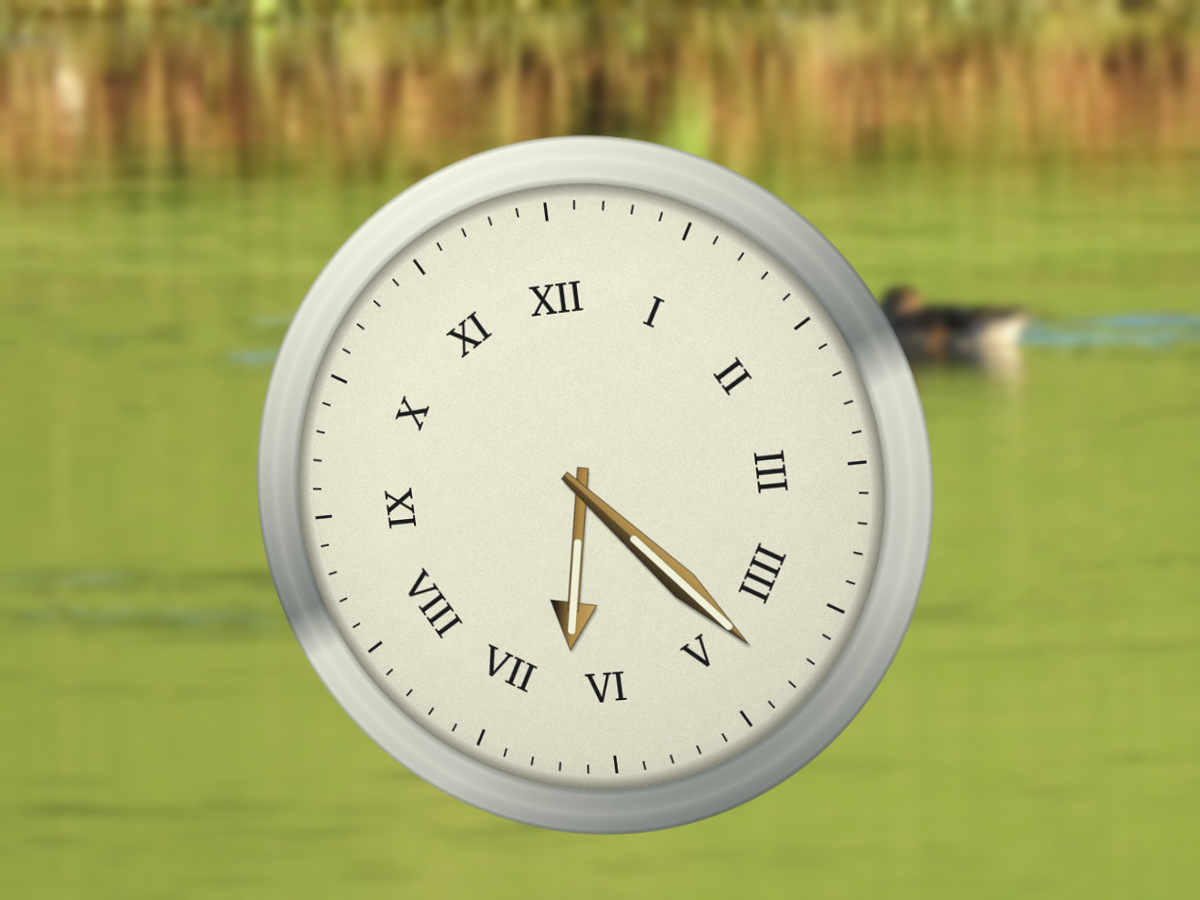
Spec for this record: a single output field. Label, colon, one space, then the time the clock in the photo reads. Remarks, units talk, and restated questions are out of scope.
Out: 6:23
